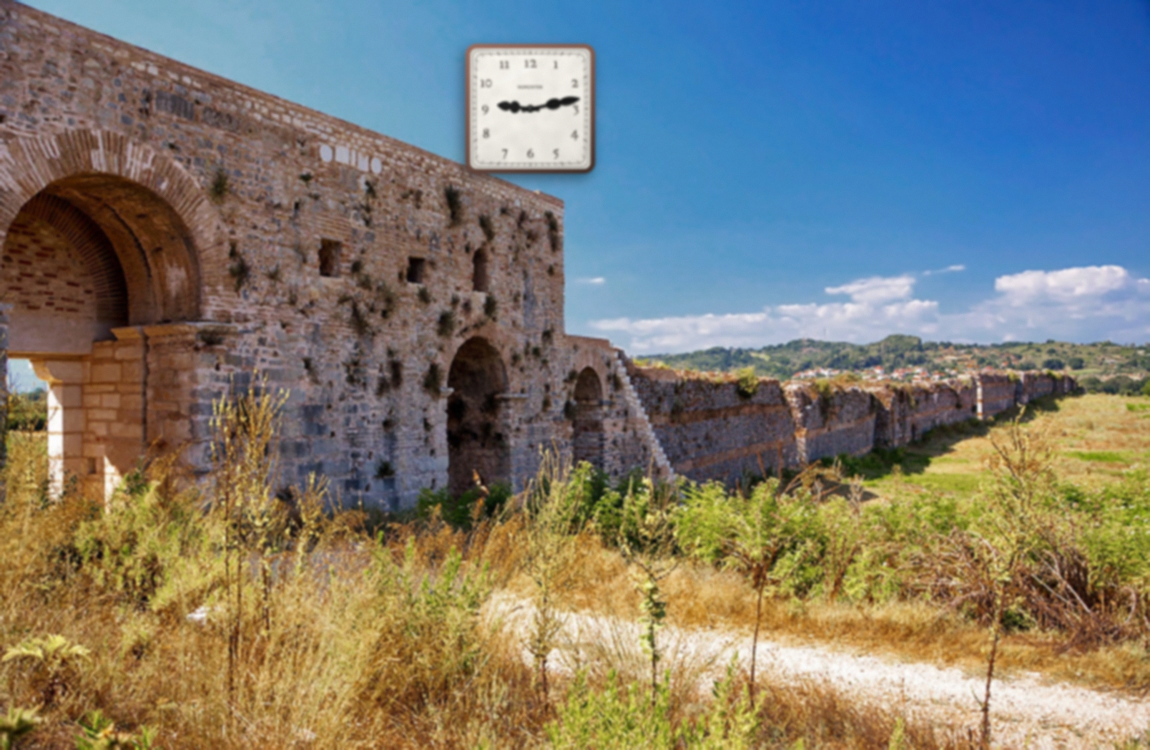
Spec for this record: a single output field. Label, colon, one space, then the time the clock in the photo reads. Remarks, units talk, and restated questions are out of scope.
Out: 9:13
